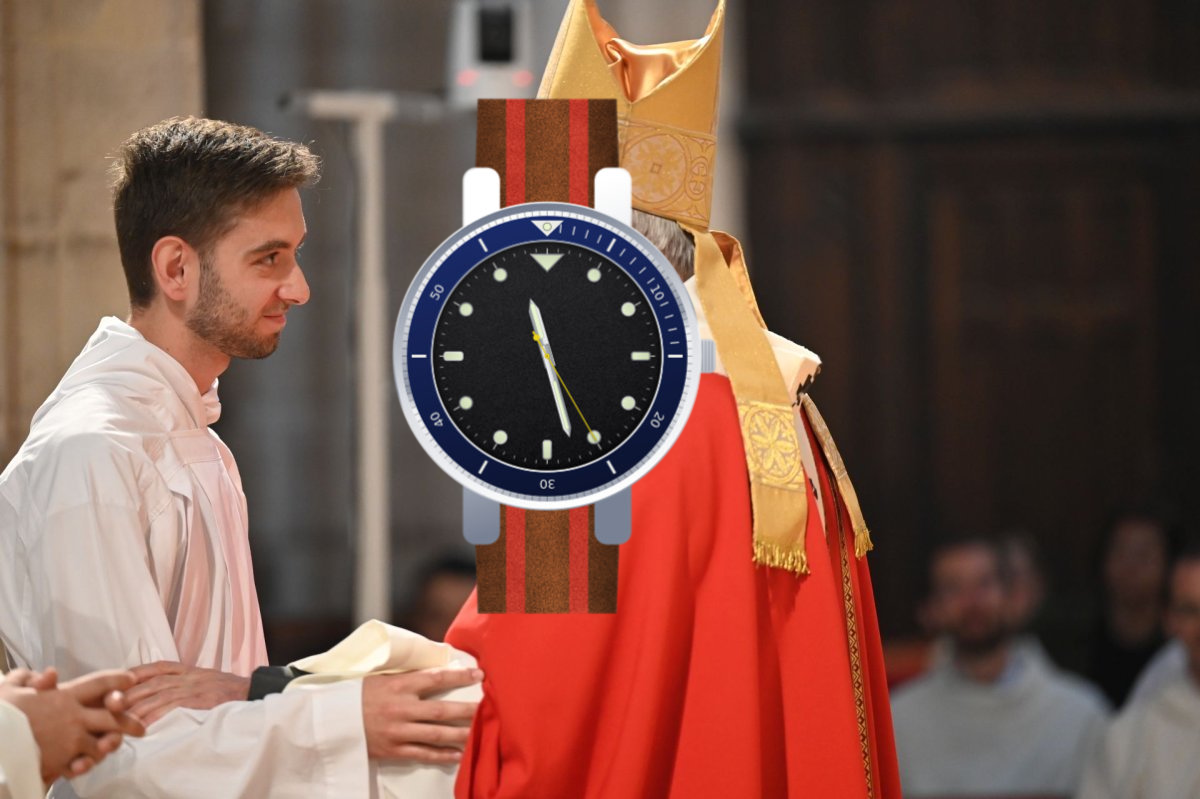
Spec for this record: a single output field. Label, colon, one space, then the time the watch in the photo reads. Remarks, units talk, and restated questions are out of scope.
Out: 11:27:25
